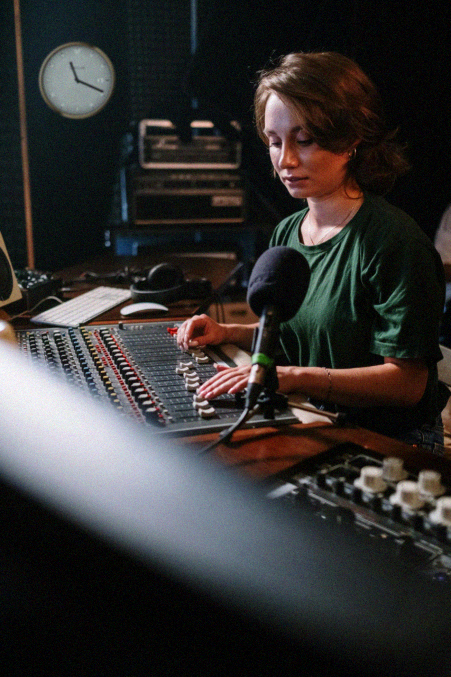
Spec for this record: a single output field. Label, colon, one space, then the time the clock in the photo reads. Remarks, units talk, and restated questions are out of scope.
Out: 11:19
